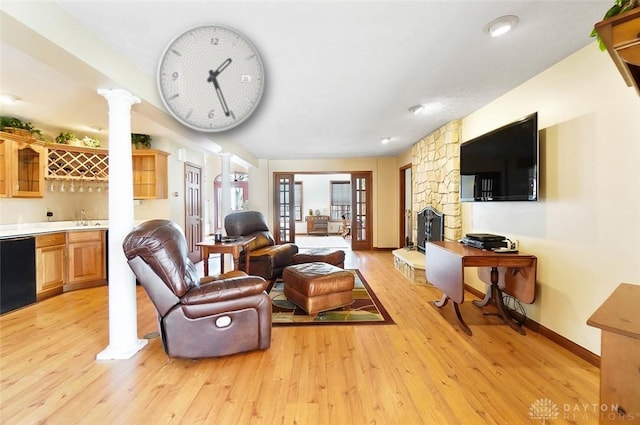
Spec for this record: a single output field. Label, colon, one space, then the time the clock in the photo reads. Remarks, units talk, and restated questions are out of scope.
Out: 1:26
